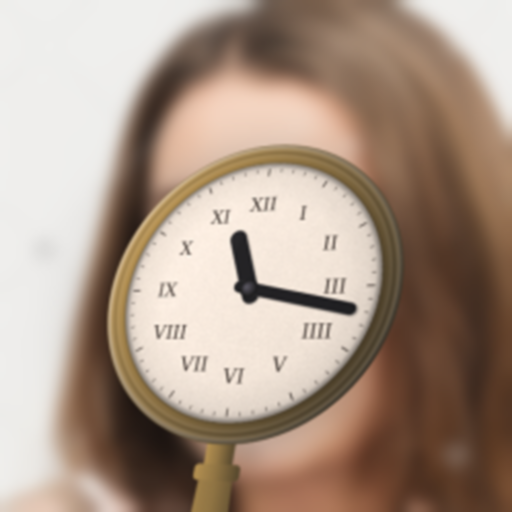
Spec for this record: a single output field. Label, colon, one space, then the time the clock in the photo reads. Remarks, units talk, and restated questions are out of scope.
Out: 11:17
